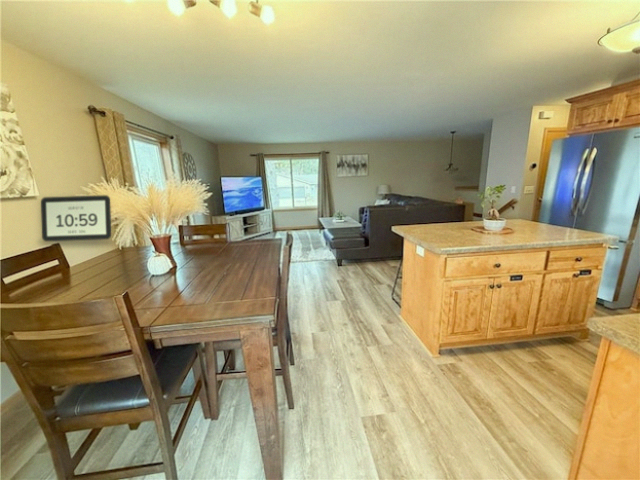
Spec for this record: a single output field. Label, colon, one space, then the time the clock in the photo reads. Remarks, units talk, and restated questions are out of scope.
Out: 10:59
